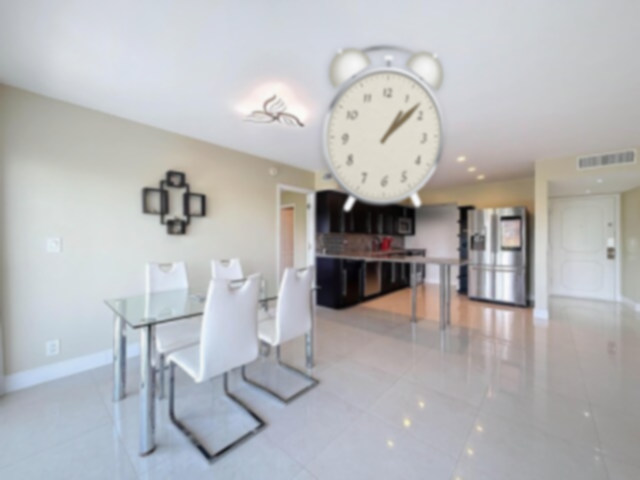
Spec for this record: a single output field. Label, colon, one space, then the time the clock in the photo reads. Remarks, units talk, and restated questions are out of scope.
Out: 1:08
